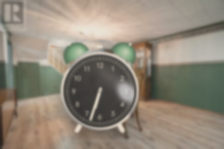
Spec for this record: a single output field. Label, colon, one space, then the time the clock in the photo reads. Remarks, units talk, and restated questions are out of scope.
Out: 6:33
